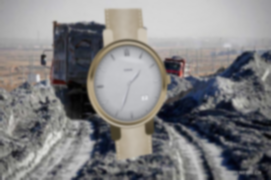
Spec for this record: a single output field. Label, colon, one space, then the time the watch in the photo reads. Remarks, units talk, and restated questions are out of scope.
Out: 1:34
